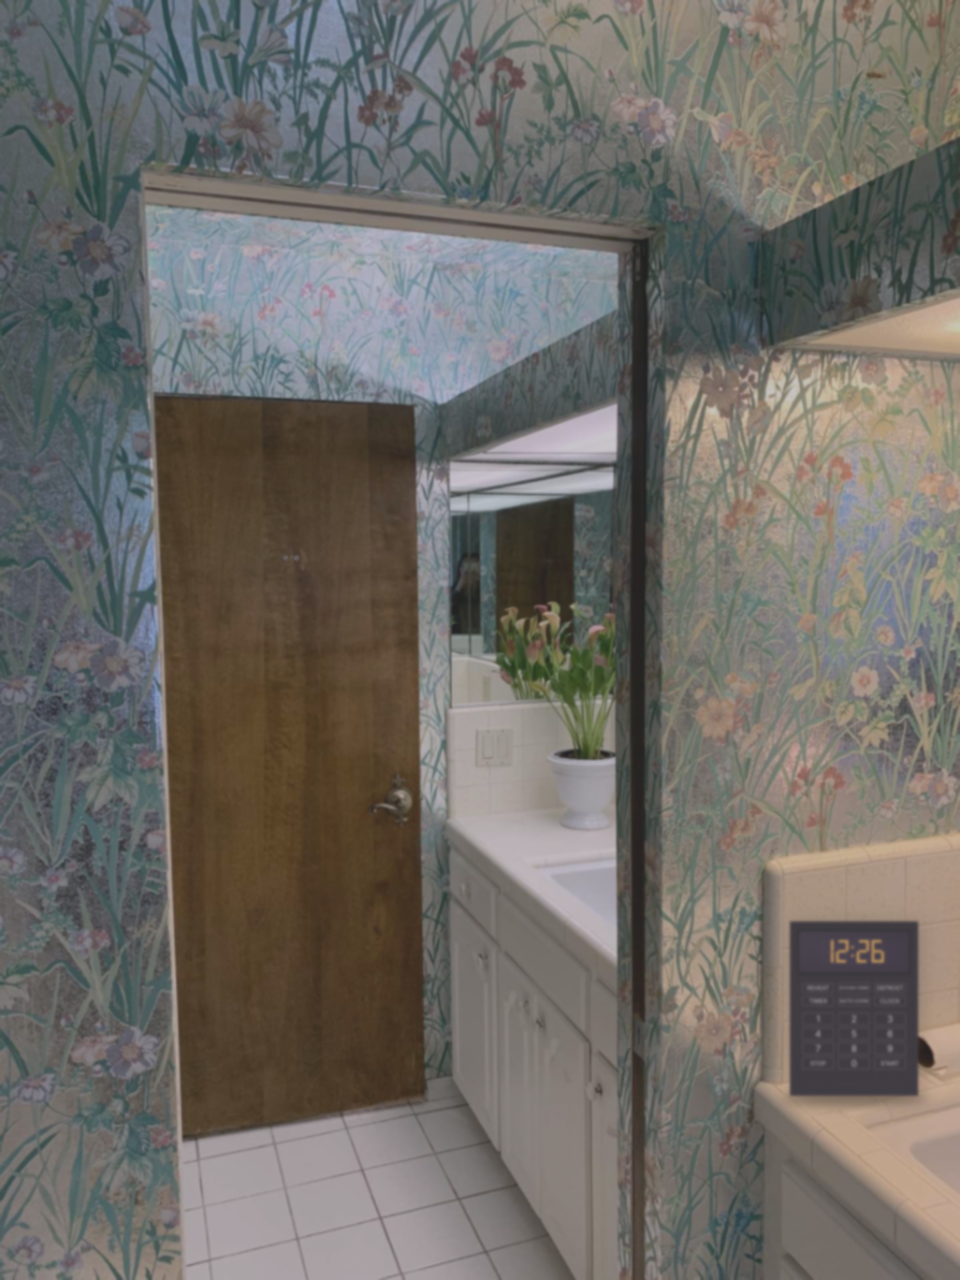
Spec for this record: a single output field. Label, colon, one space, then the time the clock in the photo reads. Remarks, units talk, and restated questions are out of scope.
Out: 12:26
